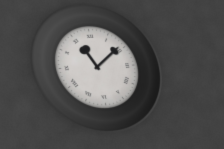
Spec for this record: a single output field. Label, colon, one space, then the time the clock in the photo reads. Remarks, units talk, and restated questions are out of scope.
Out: 11:09
